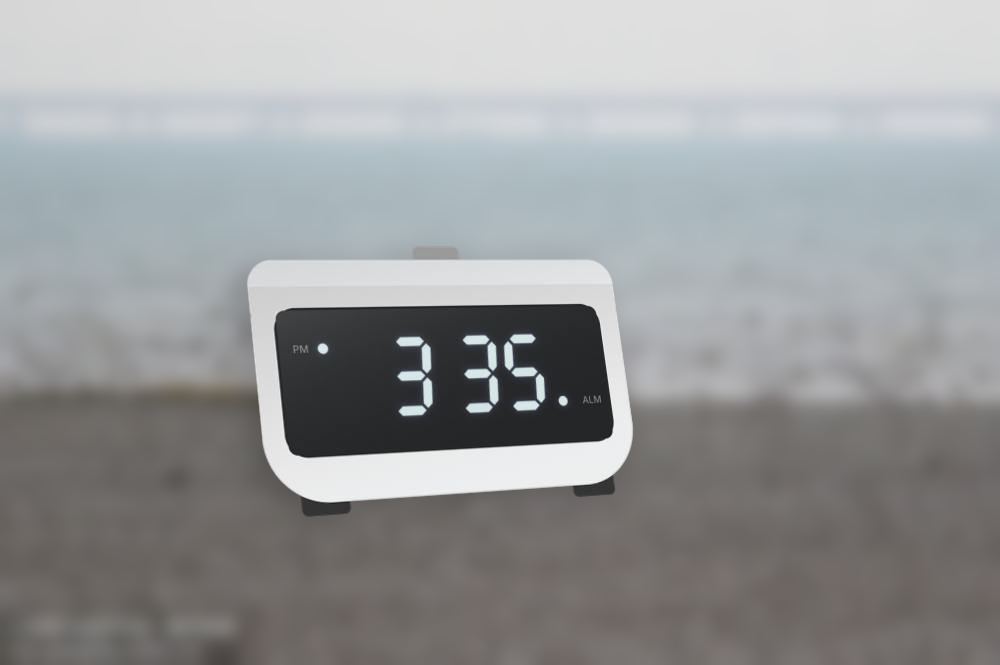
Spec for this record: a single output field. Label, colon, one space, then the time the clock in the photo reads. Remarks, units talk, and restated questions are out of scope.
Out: 3:35
